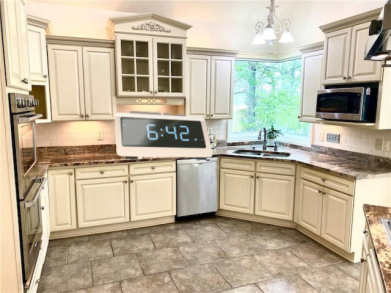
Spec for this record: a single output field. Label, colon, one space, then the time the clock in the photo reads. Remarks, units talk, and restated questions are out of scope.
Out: 6:42
